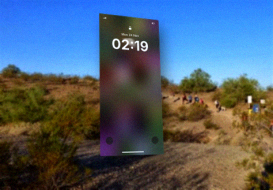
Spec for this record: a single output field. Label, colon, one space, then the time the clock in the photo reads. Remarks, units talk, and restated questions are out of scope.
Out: 2:19
